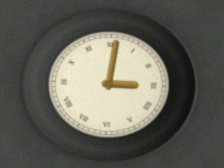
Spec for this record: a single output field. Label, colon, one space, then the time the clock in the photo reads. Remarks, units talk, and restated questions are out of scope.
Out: 3:01
